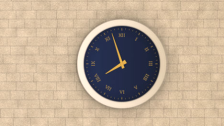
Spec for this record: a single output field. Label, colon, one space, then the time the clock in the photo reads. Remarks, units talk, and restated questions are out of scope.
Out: 7:57
